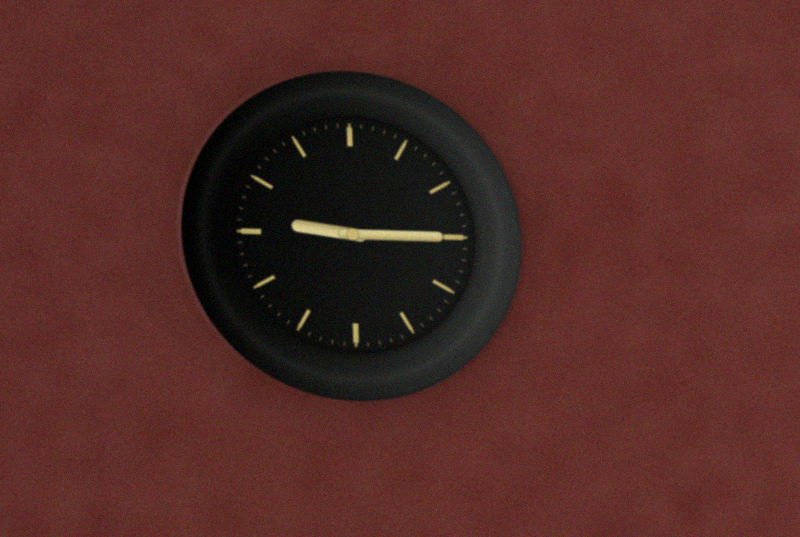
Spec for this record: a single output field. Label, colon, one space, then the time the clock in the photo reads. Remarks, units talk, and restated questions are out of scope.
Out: 9:15
